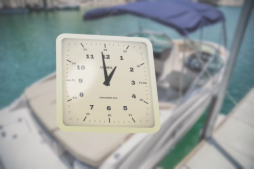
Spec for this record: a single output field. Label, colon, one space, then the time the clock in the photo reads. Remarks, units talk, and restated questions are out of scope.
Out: 12:59
